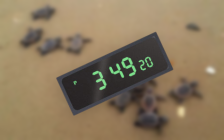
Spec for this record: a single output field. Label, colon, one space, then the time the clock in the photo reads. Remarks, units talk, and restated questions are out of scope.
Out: 3:49:20
